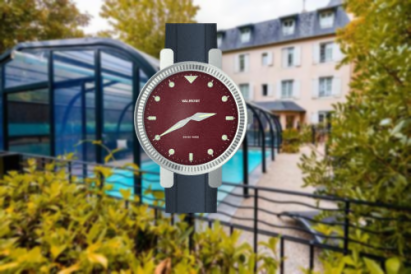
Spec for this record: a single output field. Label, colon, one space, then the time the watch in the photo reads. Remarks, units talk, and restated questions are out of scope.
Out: 2:40
